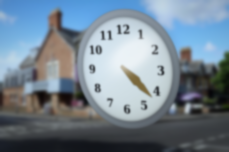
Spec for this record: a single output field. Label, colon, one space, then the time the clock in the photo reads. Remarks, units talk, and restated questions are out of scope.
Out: 4:22
